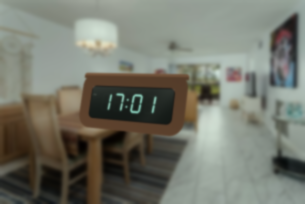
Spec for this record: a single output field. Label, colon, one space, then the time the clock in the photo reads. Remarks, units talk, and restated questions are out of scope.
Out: 17:01
